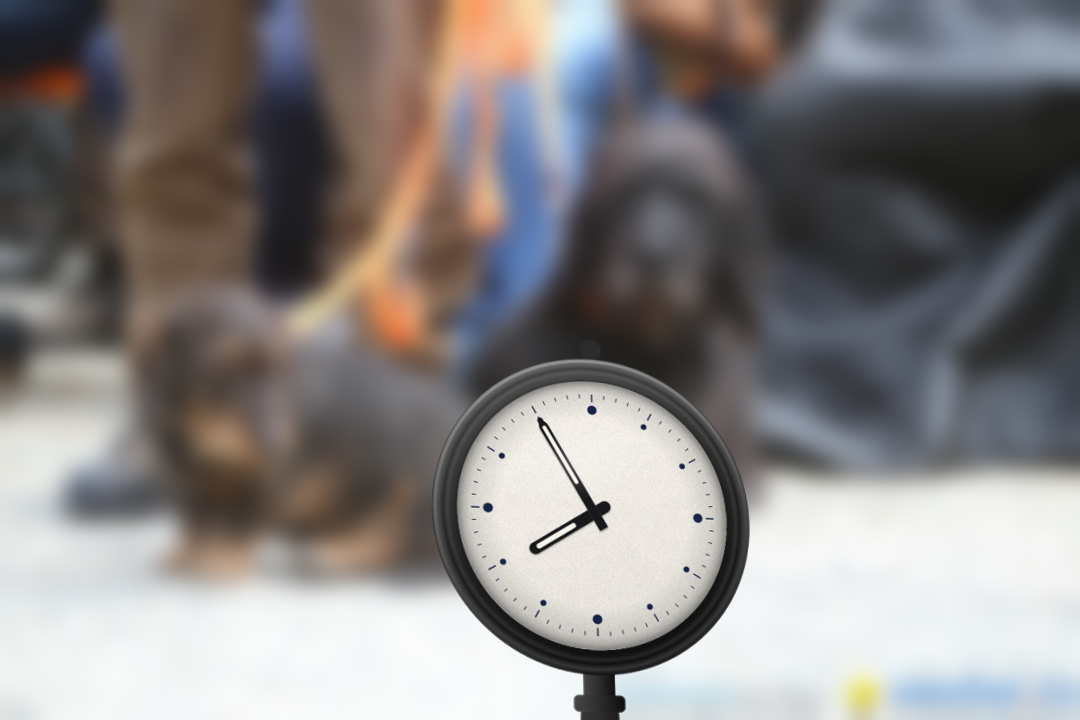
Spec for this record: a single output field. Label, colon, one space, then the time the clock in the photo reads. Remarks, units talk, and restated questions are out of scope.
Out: 7:55
